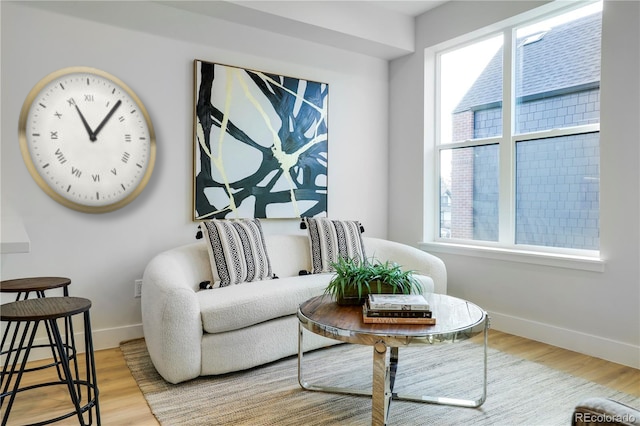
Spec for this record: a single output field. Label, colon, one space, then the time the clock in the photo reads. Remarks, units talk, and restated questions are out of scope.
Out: 11:07
